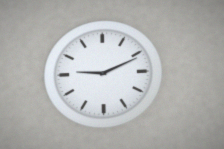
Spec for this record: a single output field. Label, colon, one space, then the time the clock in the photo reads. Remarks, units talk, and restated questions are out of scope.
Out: 9:11
